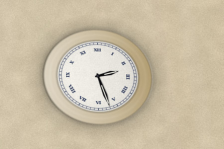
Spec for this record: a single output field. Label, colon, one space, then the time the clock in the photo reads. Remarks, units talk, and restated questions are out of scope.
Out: 2:27
